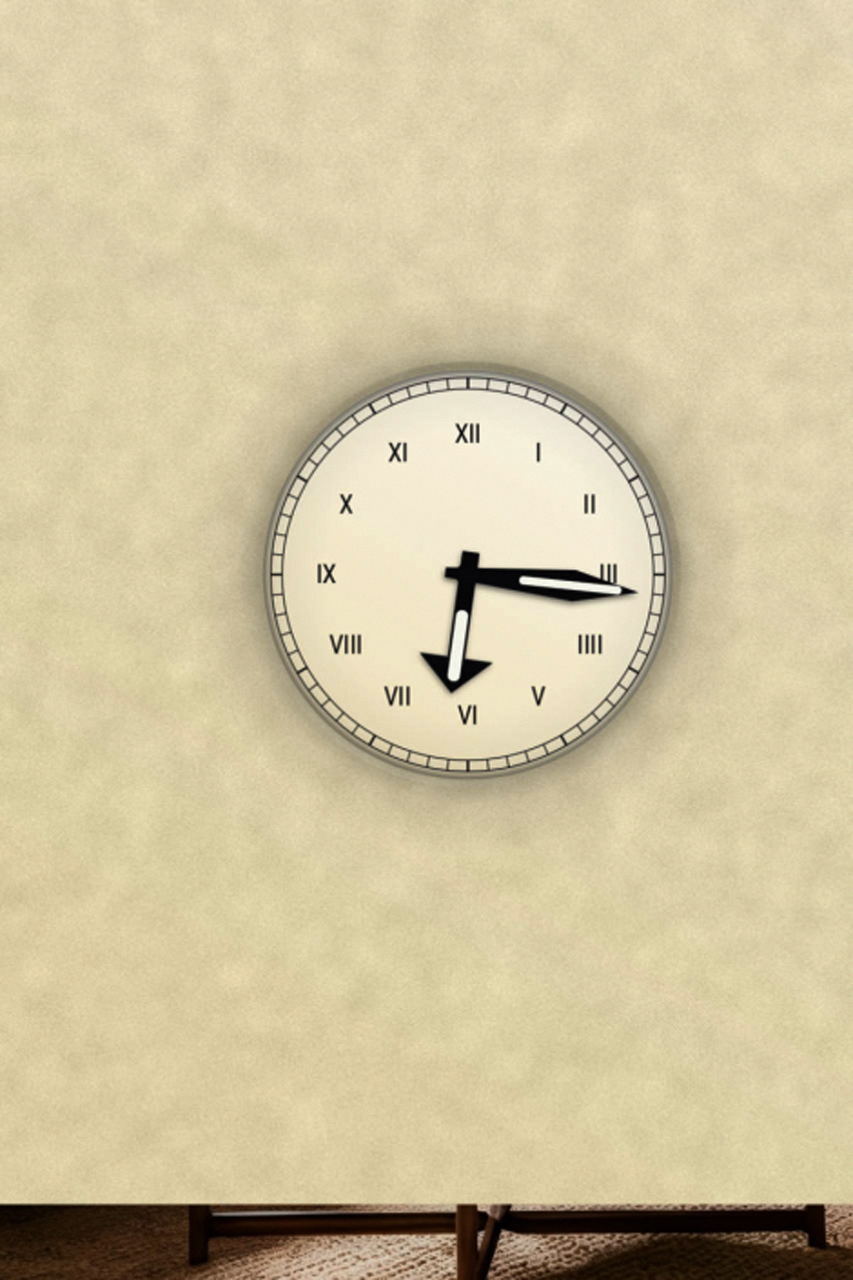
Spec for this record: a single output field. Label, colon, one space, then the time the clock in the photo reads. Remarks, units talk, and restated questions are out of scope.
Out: 6:16
